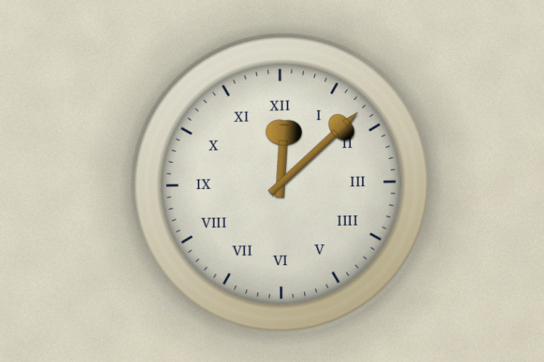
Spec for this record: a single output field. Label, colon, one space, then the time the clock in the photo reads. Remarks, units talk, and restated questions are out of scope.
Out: 12:08
